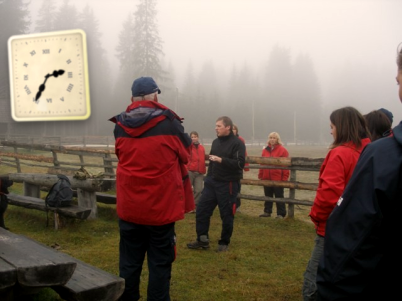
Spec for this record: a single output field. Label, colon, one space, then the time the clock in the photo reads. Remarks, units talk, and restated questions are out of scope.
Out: 2:35
